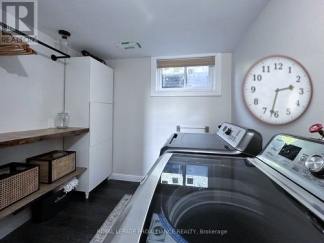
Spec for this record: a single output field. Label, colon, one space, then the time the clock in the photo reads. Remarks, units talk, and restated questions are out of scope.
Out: 2:32
